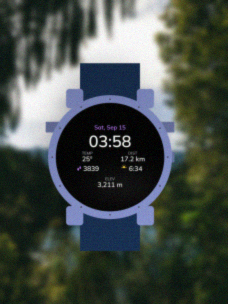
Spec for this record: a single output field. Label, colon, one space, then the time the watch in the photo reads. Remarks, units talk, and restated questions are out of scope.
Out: 3:58
